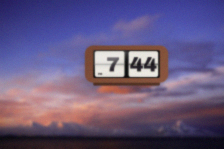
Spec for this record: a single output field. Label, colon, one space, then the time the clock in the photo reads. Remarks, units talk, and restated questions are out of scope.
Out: 7:44
